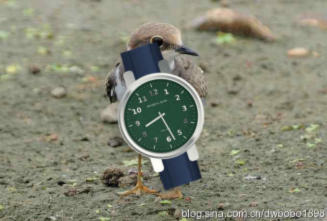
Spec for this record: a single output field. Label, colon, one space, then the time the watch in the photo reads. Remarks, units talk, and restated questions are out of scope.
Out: 8:28
